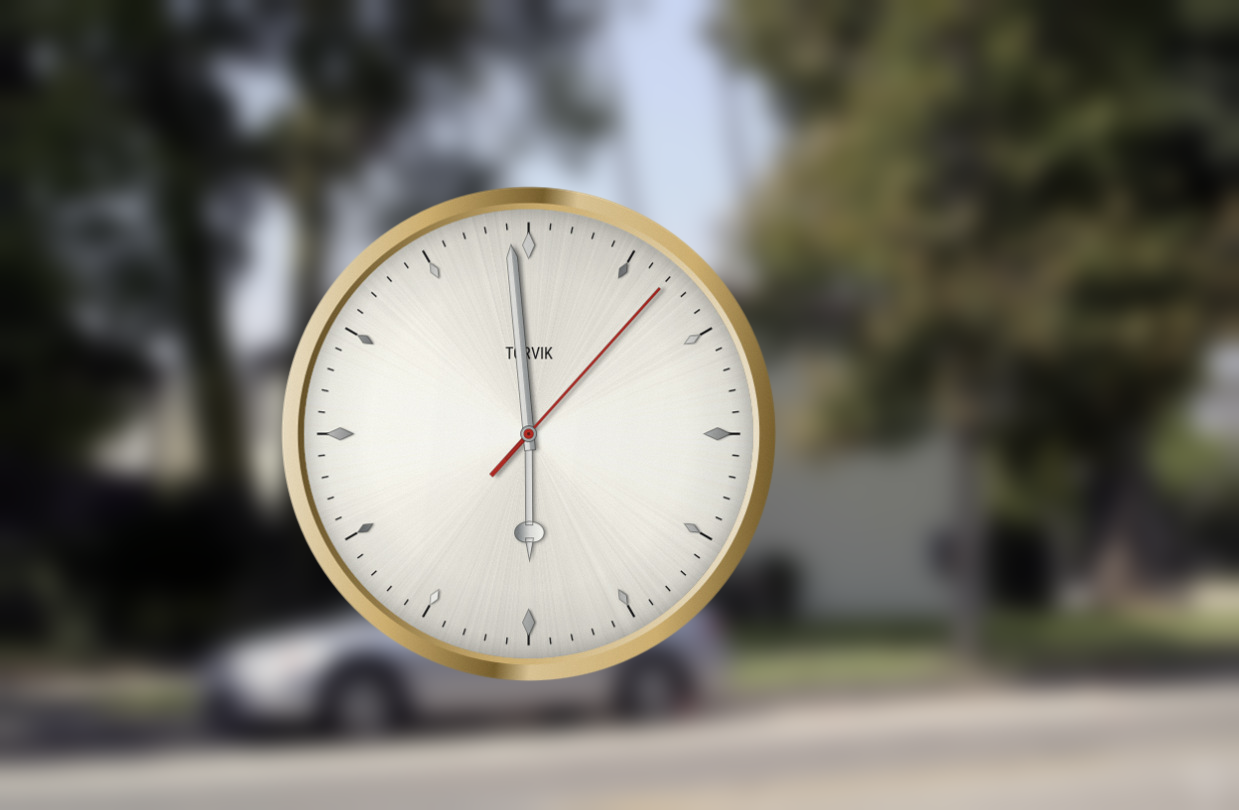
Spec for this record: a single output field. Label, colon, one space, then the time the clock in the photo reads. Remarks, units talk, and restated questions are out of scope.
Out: 5:59:07
